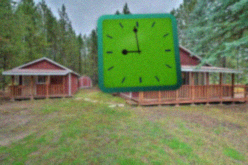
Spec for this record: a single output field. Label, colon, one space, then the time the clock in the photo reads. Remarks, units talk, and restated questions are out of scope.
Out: 8:59
